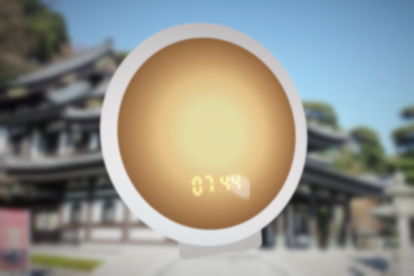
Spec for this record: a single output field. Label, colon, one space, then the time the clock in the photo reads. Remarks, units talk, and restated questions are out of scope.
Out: 7:44
